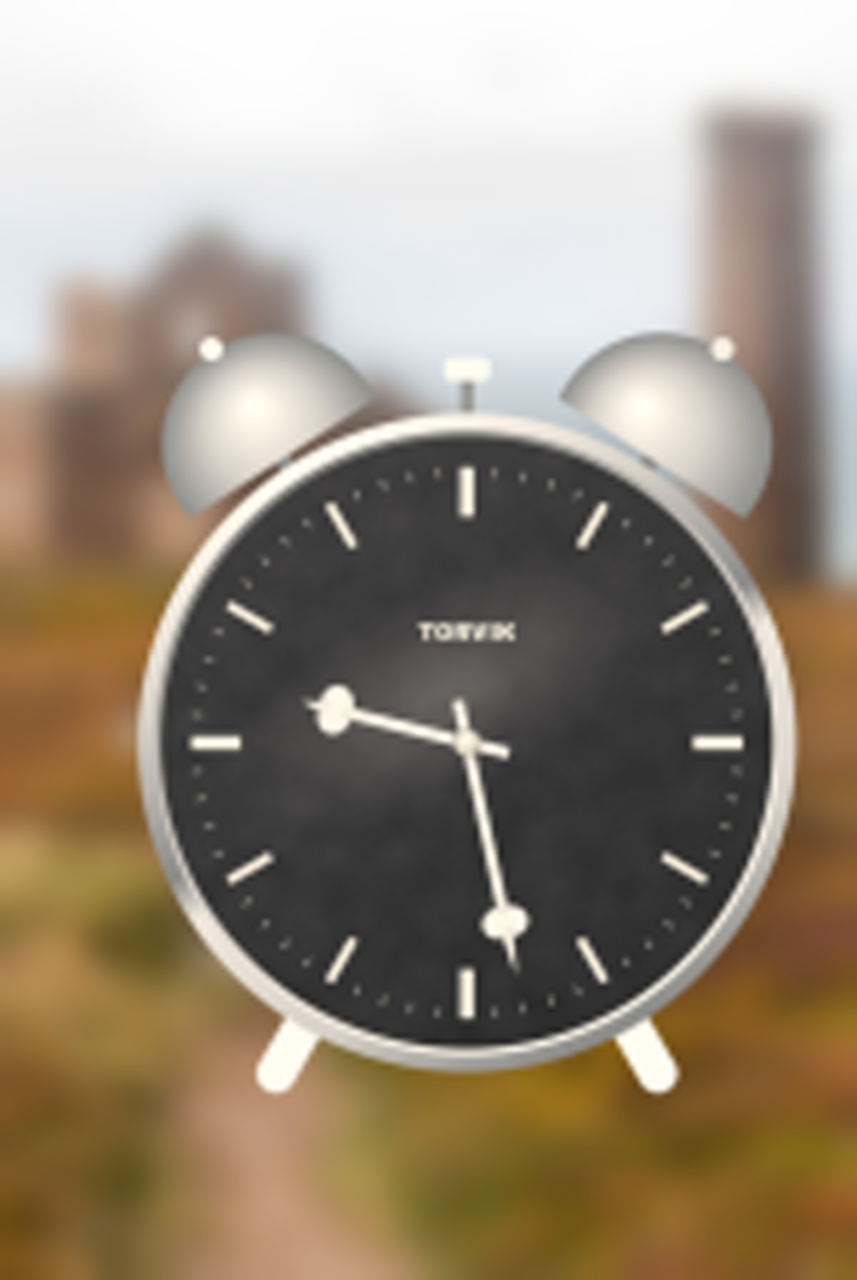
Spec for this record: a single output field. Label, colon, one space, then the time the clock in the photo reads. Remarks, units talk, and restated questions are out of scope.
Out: 9:28
